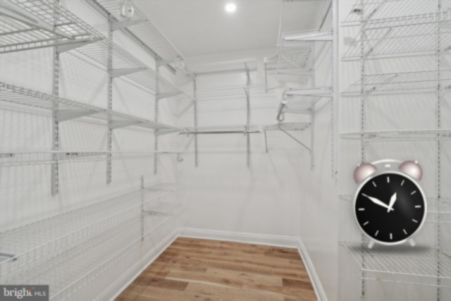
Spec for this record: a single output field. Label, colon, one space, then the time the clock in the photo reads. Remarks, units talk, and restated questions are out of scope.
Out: 12:50
